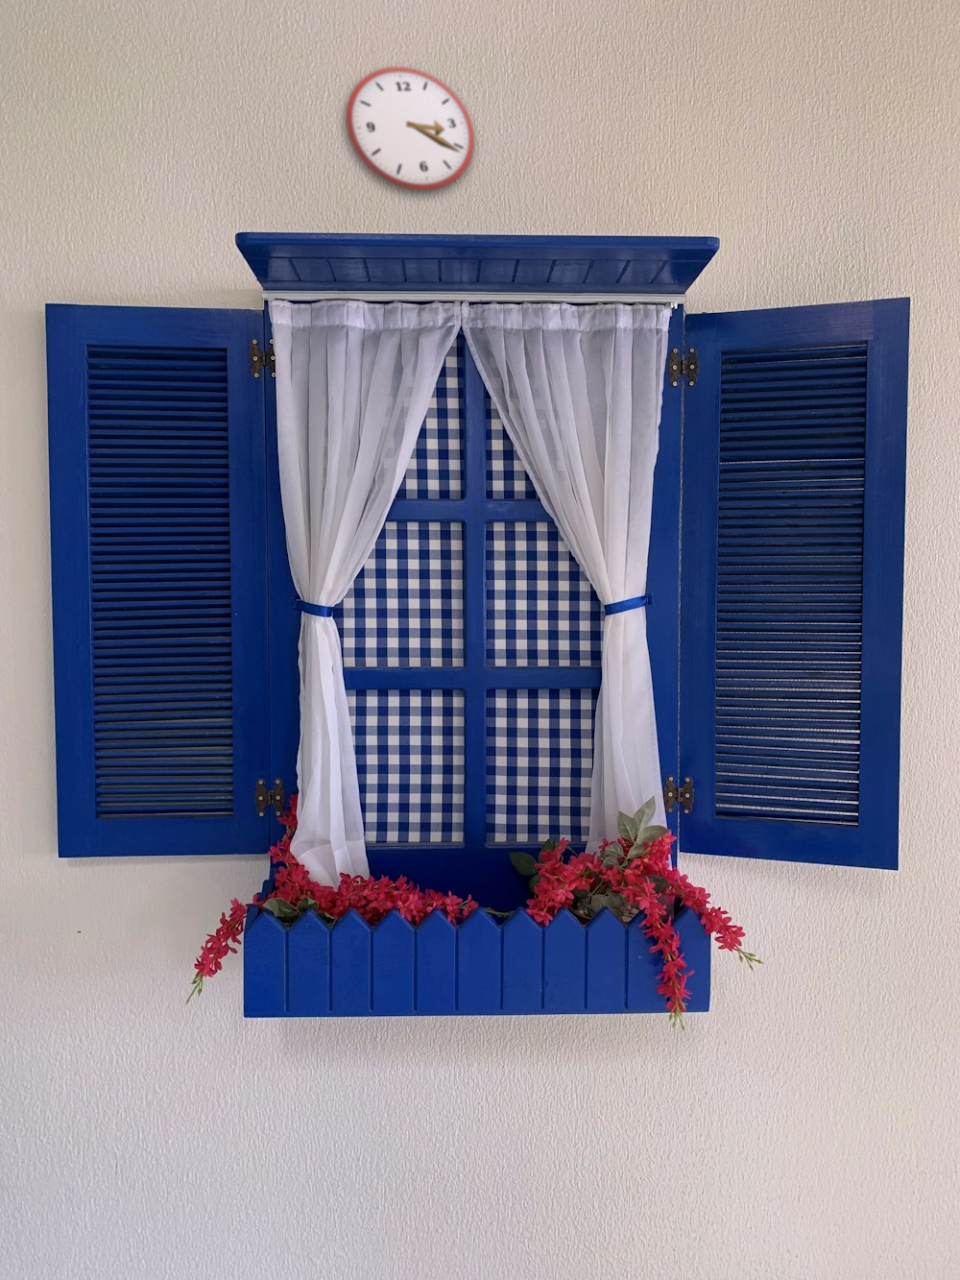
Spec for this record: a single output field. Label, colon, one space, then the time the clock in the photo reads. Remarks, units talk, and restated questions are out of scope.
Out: 3:21
